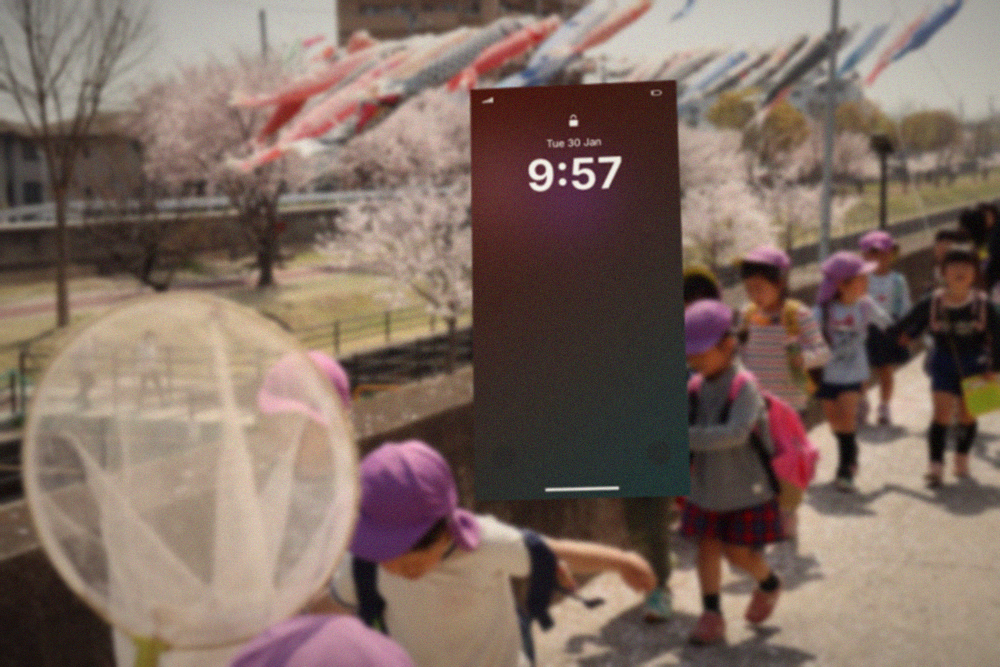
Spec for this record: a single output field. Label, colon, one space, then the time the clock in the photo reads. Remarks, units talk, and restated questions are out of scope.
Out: 9:57
